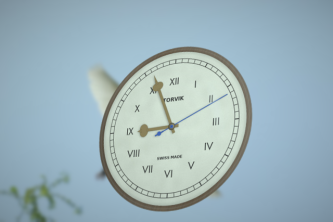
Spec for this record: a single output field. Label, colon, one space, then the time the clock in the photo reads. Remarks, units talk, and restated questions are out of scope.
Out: 8:56:11
